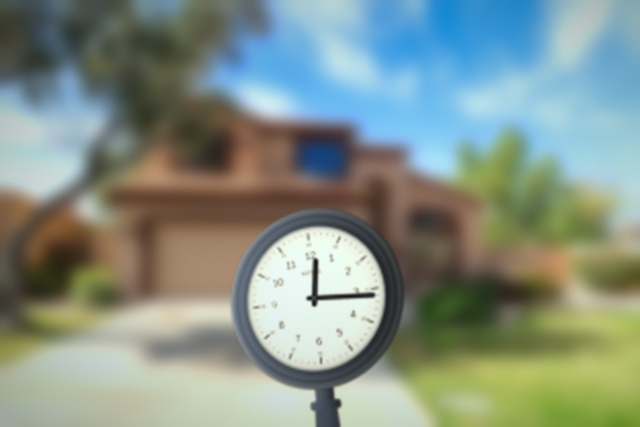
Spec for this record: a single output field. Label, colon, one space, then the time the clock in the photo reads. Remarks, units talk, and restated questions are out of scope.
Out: 12:16
